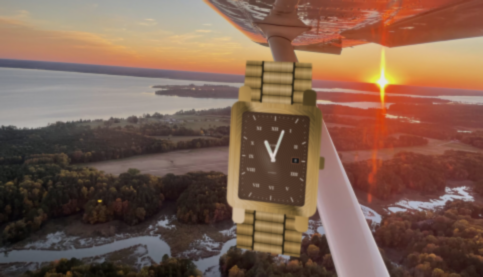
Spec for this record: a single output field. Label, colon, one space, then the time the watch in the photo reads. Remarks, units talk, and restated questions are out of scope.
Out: 11:03
